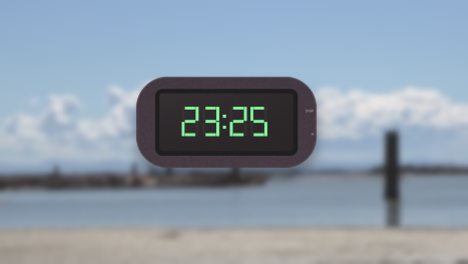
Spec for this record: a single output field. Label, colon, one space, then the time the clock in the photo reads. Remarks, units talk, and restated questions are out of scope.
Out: 23:25
